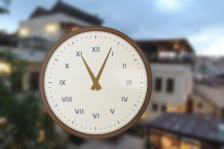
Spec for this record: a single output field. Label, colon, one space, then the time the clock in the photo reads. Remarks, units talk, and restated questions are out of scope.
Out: 11:04
